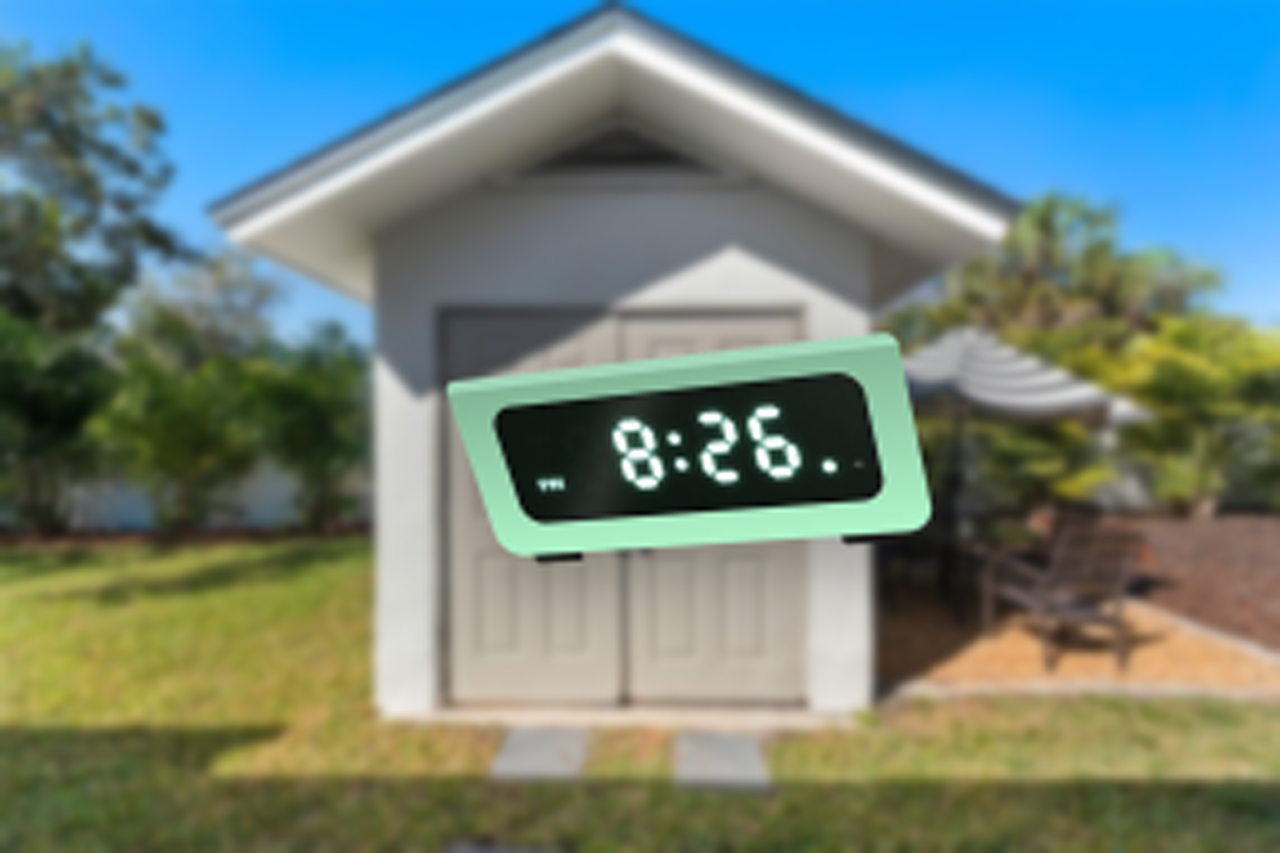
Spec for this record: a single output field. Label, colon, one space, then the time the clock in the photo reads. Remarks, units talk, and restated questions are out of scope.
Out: 8:26
